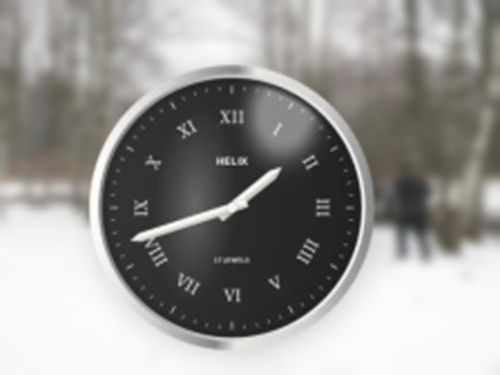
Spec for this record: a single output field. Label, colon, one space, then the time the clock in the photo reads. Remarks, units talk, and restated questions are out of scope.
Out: 1:42
